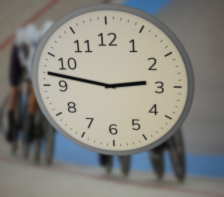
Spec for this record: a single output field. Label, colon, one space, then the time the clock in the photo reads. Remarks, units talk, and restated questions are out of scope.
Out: 2:47
